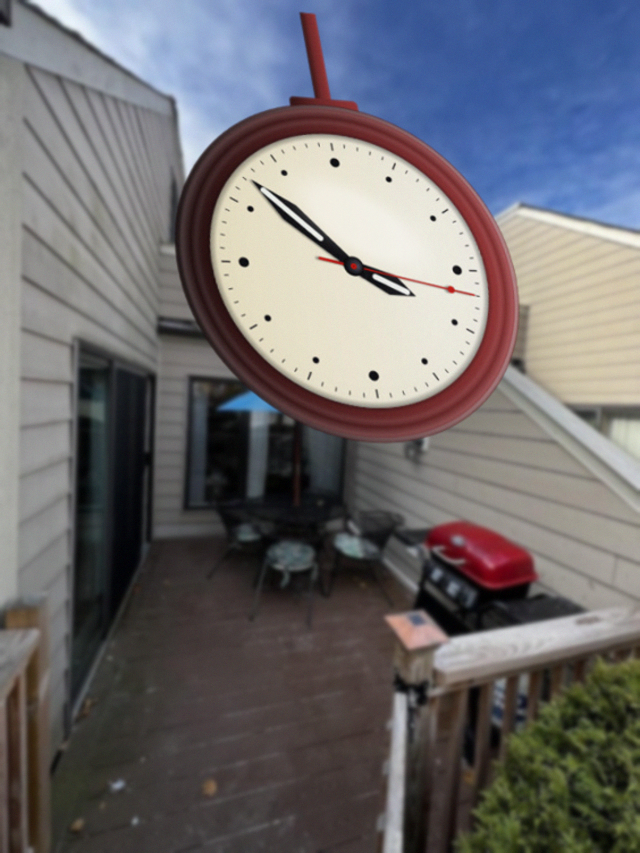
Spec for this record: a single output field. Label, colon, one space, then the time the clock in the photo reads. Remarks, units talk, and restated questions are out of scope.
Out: 3:52:17
